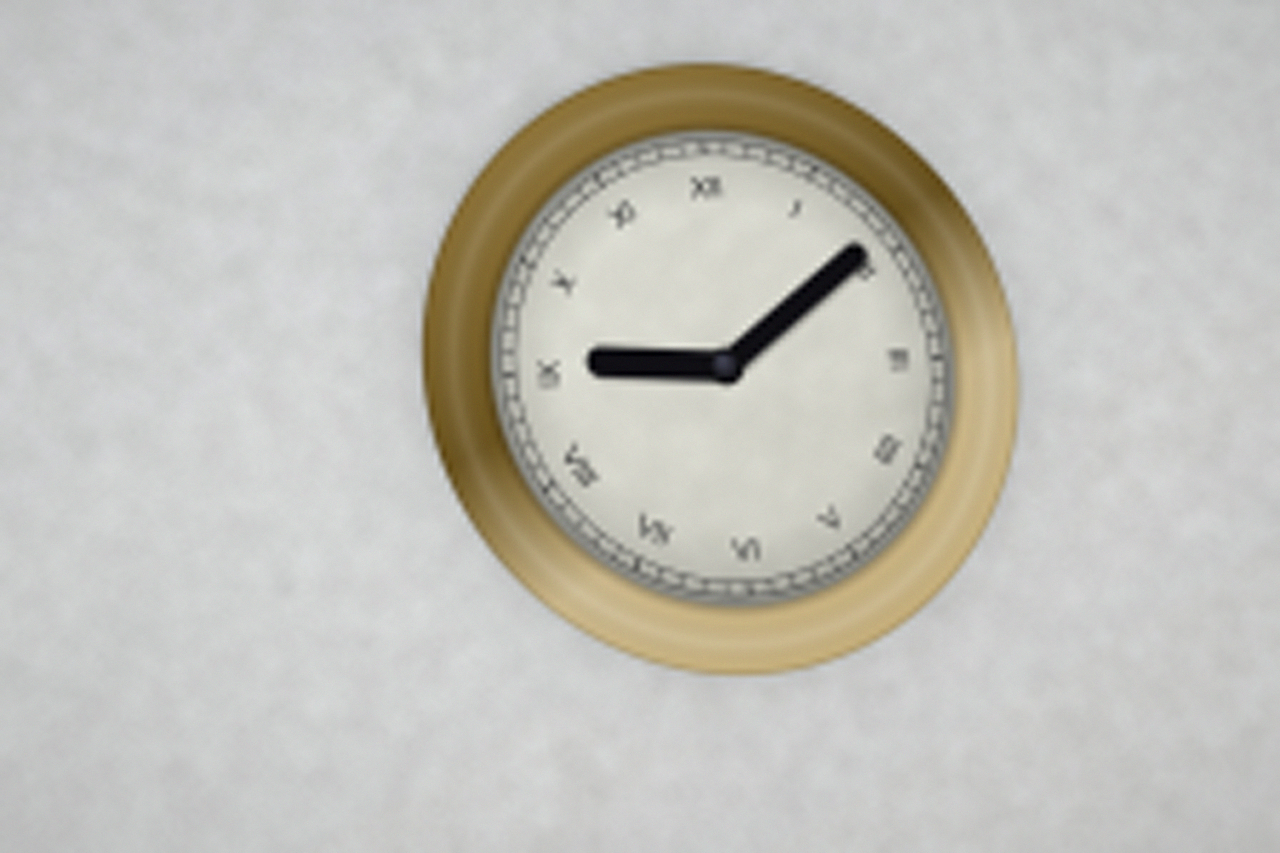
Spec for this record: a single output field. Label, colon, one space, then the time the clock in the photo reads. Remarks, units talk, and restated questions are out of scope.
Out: 9:09
